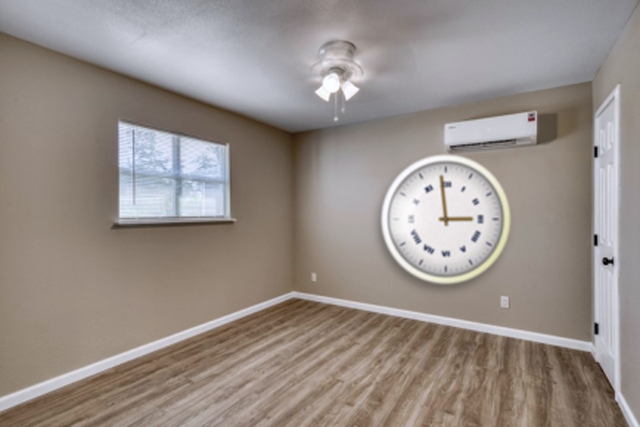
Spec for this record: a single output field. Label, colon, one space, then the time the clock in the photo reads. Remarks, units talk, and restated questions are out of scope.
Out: 2:59
